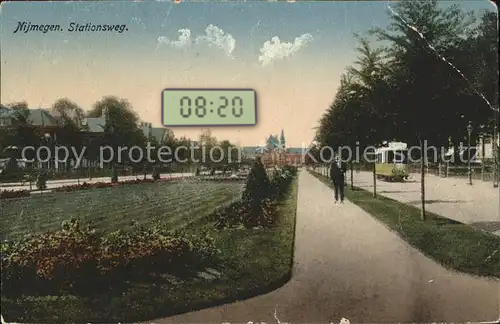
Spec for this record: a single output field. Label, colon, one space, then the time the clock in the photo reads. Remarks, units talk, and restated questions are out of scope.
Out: 8:20
